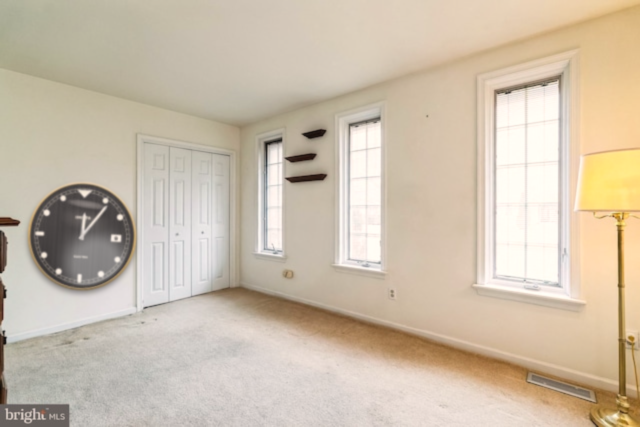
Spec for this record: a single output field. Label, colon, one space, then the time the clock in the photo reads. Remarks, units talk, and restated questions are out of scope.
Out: 12:06
